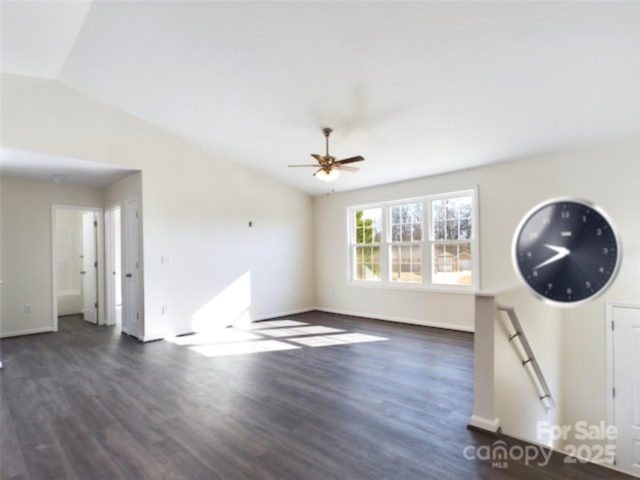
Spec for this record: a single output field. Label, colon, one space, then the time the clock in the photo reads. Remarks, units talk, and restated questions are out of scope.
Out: 9:41
